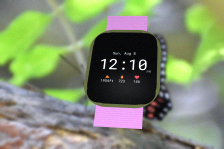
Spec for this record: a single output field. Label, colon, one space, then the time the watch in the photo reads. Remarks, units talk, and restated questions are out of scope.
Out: 12:10
